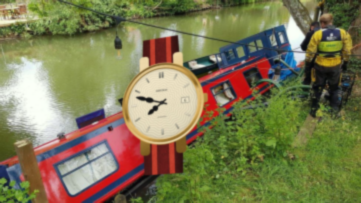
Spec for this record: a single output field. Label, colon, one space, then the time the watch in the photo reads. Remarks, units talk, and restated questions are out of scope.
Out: 7:48
